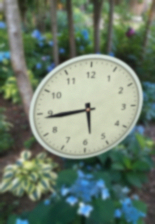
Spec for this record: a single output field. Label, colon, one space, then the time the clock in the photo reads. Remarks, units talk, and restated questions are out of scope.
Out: 5:44
